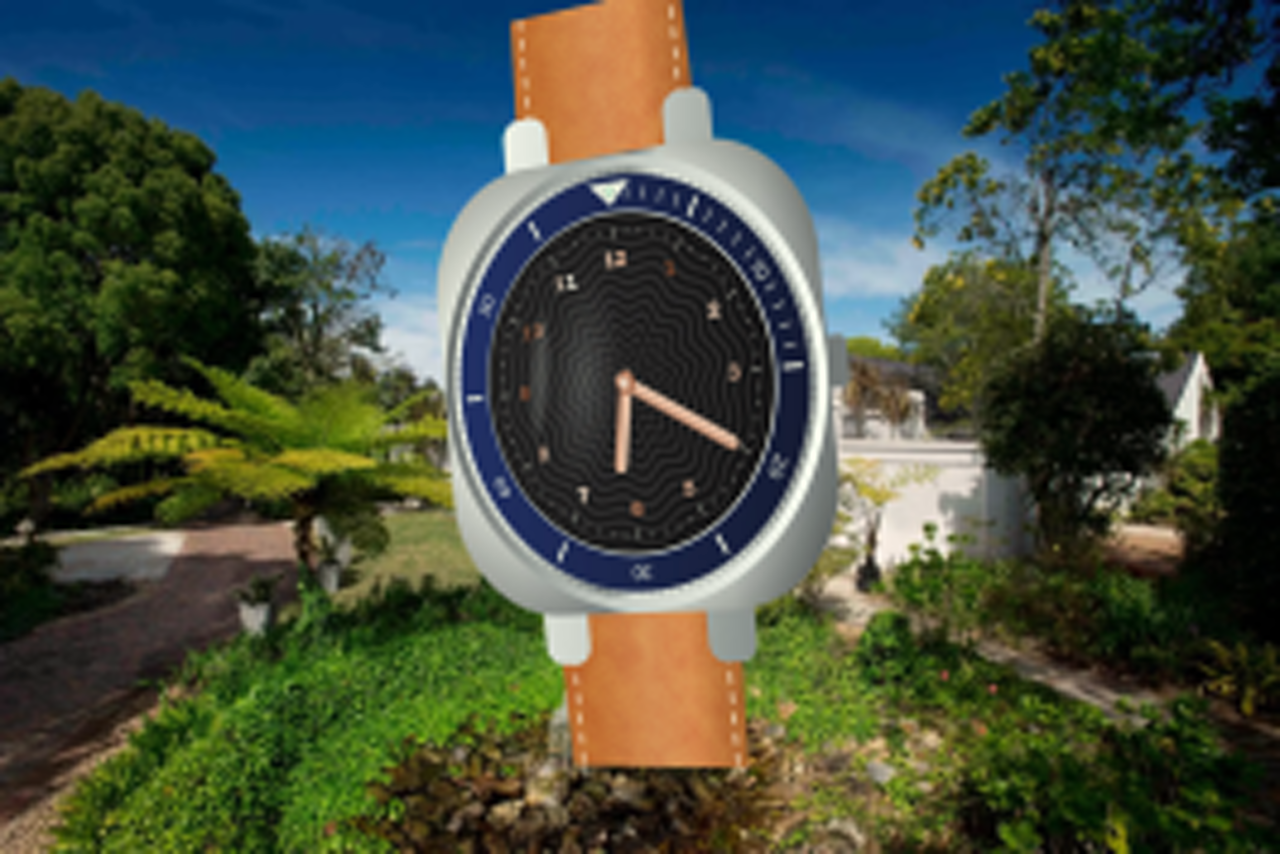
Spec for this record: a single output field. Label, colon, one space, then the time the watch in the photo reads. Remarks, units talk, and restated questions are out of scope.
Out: 6:20
